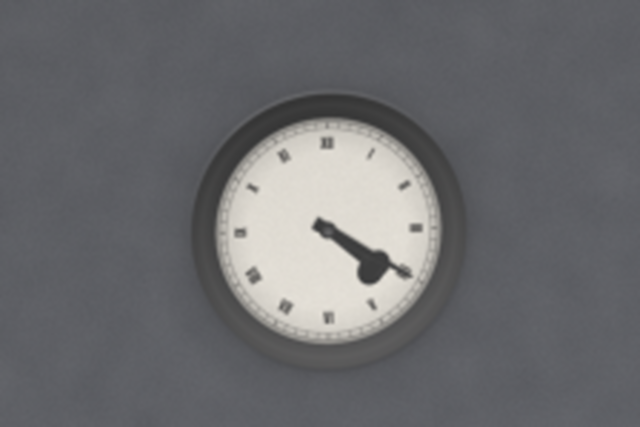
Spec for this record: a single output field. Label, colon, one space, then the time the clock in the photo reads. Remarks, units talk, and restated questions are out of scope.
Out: 4:20
